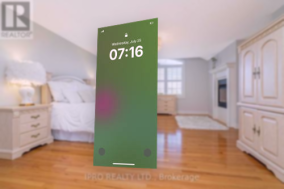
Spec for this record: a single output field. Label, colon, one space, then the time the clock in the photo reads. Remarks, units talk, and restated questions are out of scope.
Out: 7:16
